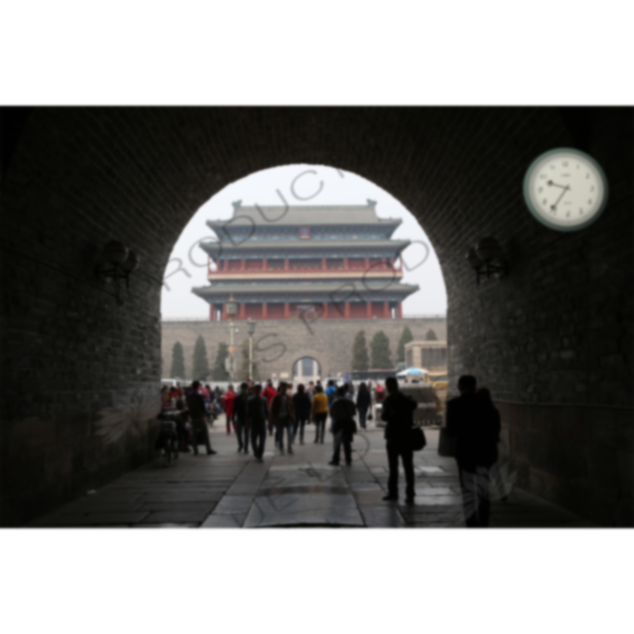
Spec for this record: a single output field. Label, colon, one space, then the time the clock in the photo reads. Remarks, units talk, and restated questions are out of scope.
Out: 9:36
